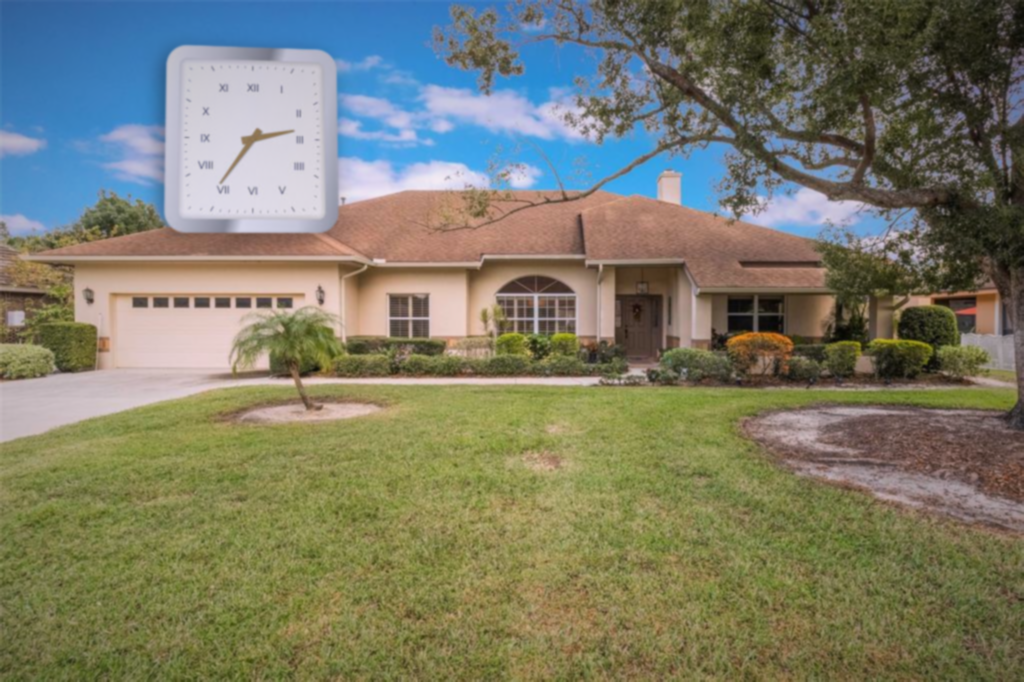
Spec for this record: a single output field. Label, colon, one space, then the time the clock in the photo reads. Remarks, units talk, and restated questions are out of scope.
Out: 2:36
